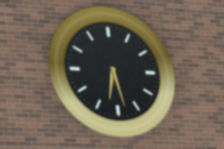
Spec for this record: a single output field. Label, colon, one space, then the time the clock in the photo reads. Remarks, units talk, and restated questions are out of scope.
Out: 6:28
